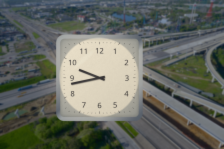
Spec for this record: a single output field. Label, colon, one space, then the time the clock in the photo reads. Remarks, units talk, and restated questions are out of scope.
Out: 9:43
